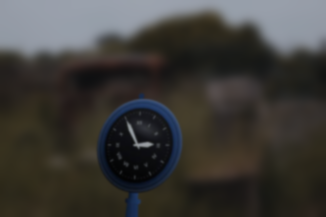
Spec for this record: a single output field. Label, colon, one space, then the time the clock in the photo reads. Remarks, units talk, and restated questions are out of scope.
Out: 2:55
